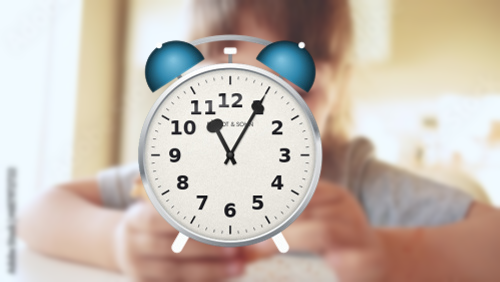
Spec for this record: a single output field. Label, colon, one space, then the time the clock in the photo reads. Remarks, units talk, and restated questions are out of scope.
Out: 11:05
